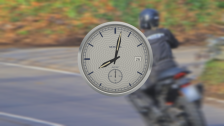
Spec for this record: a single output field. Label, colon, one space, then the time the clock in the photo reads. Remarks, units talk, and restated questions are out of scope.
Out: 8:02
